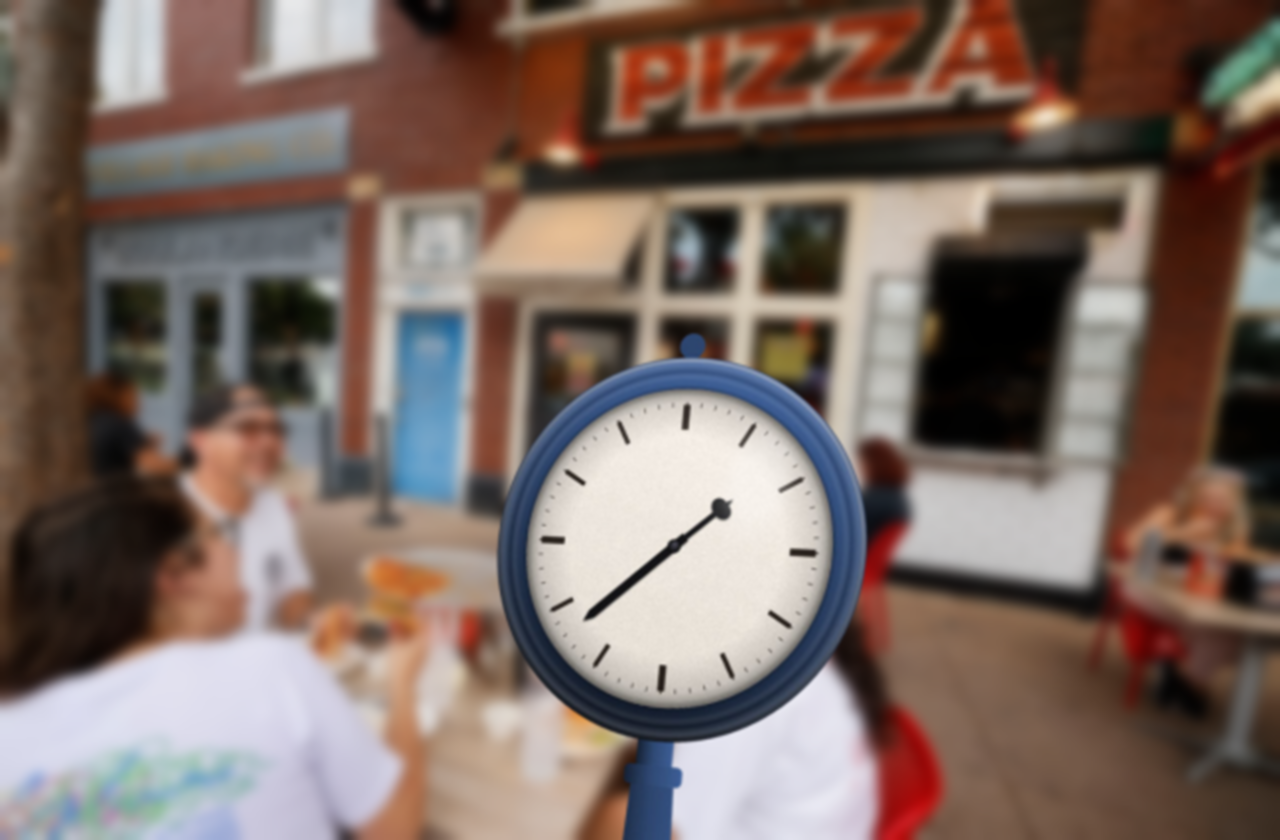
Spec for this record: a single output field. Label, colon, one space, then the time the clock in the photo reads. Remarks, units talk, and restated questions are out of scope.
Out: 1:38
